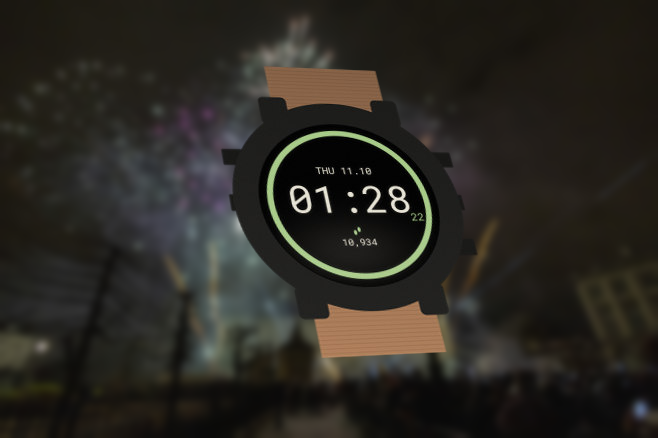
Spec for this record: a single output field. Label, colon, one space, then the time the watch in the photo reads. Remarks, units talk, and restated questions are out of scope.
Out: 1:28:22
